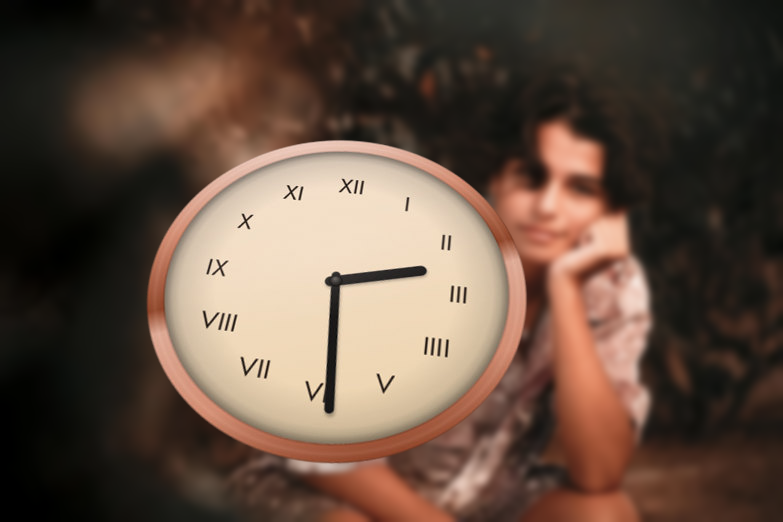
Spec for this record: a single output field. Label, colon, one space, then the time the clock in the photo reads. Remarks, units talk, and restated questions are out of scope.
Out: 2:29
